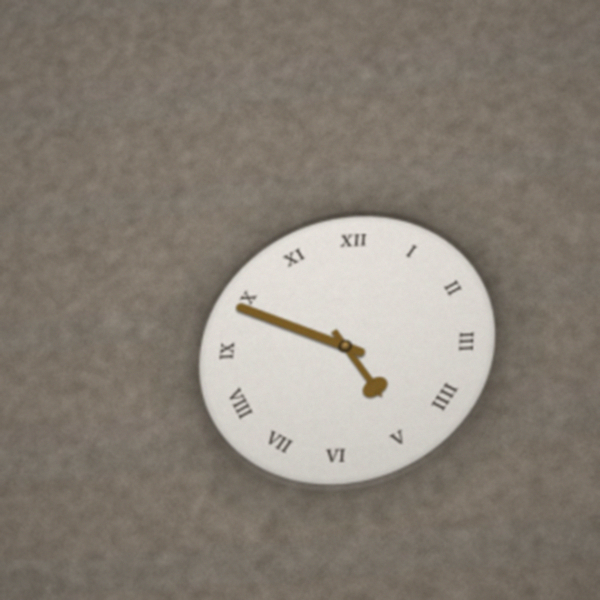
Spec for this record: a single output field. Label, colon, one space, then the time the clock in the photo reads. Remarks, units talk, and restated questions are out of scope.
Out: 4:49
